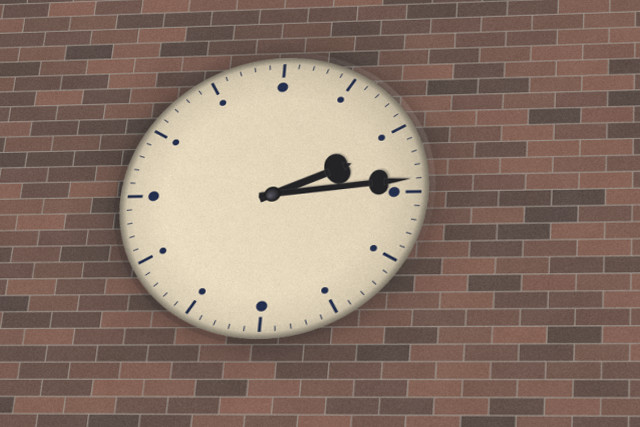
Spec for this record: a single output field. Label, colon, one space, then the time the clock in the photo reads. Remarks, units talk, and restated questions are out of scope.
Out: 2:14
